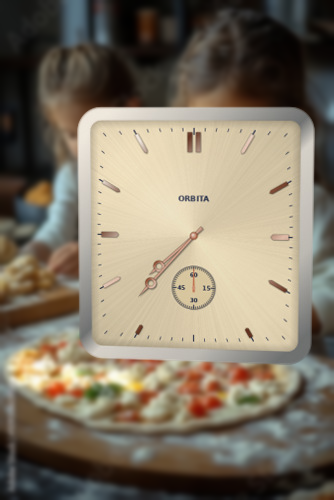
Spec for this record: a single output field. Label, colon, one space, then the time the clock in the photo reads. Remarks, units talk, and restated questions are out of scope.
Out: 7:37
